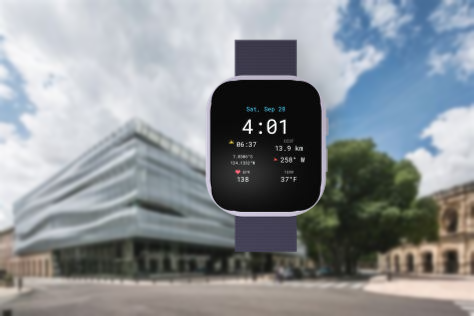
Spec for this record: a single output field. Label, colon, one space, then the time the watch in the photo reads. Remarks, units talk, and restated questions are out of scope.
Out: 4:01
